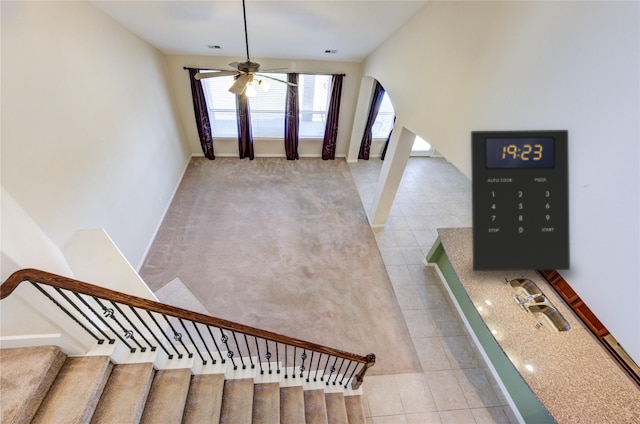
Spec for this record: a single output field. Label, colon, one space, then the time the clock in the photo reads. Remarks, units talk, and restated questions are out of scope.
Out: 19:23
